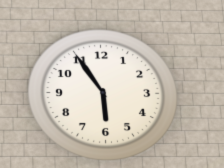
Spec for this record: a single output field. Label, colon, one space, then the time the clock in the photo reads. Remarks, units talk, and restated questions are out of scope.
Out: 5:55
